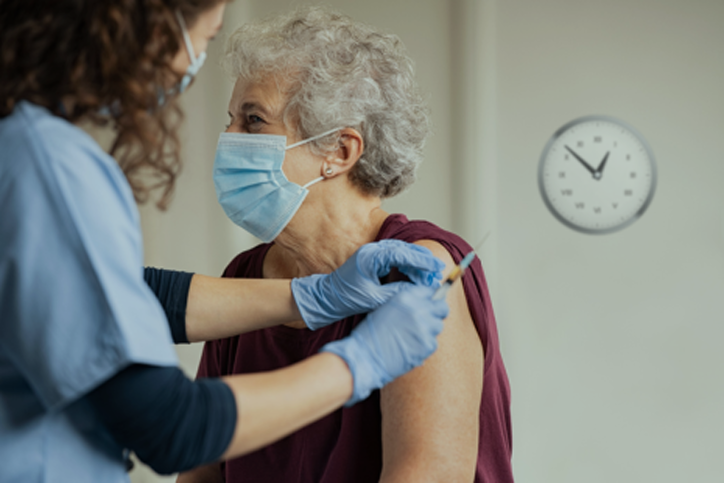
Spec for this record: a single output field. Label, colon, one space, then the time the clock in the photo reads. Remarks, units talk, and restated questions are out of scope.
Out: 12:52
